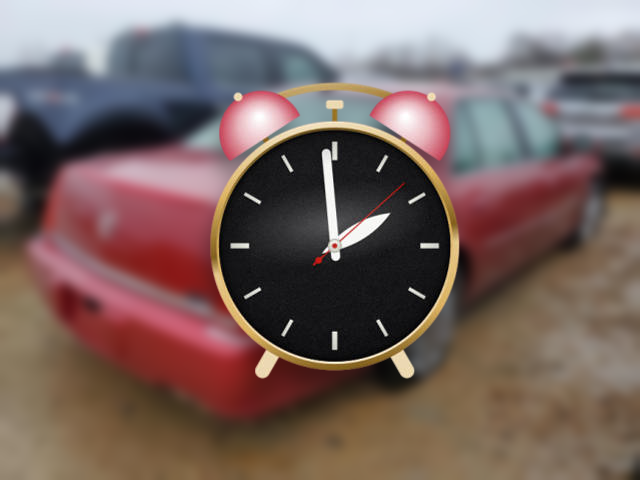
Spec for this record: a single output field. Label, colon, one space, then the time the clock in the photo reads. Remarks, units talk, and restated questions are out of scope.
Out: 1:59:08
